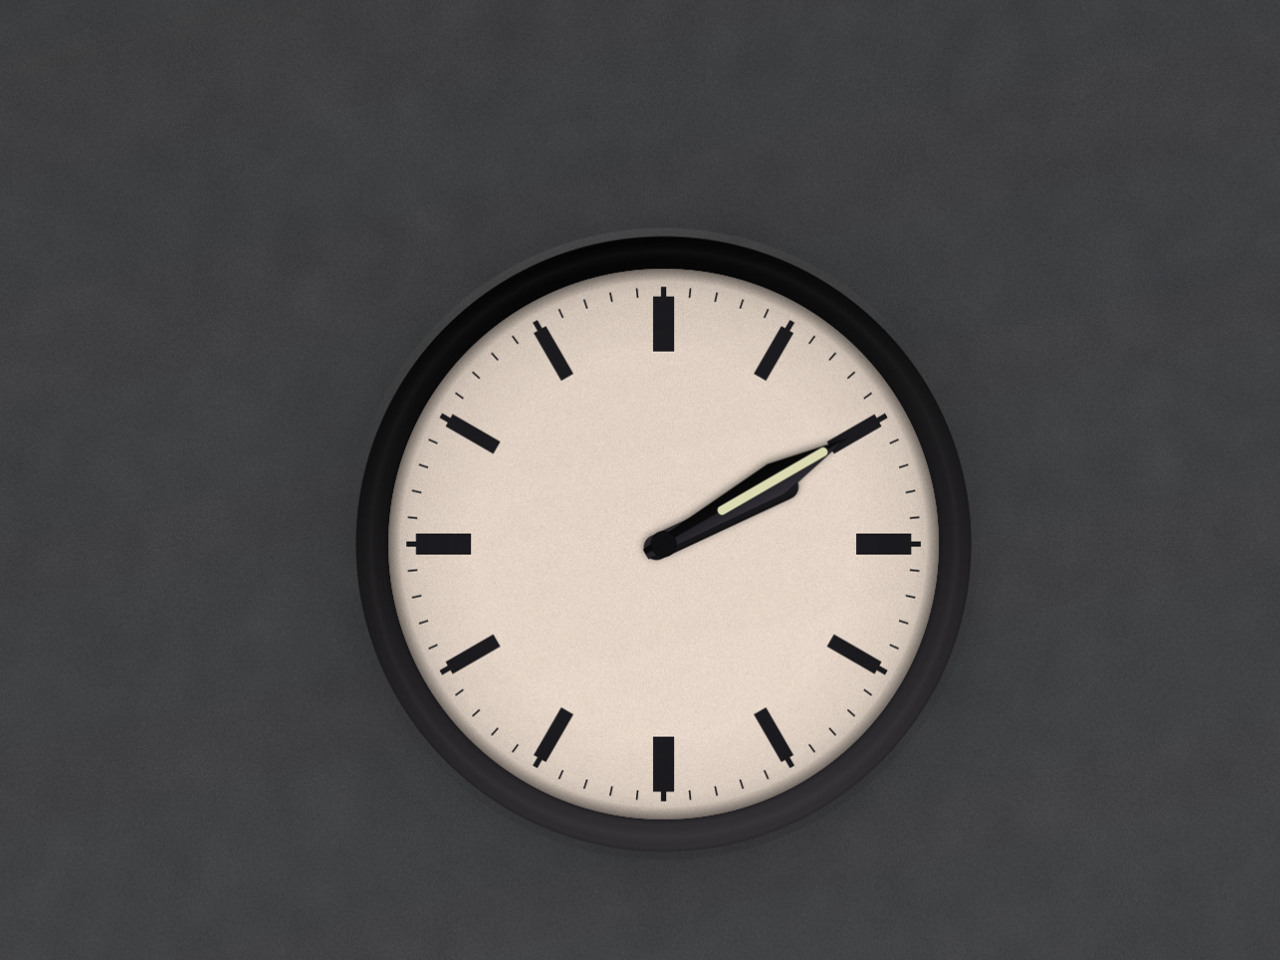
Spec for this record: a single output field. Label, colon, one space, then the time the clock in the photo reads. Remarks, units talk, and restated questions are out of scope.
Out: 2:10
